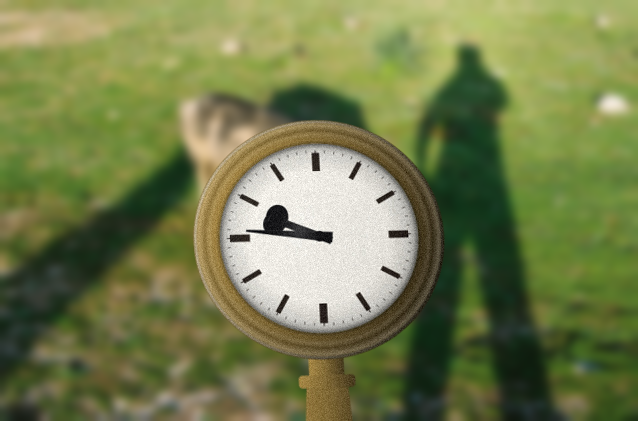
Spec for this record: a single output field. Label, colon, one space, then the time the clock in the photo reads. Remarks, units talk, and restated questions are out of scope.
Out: 9:46
